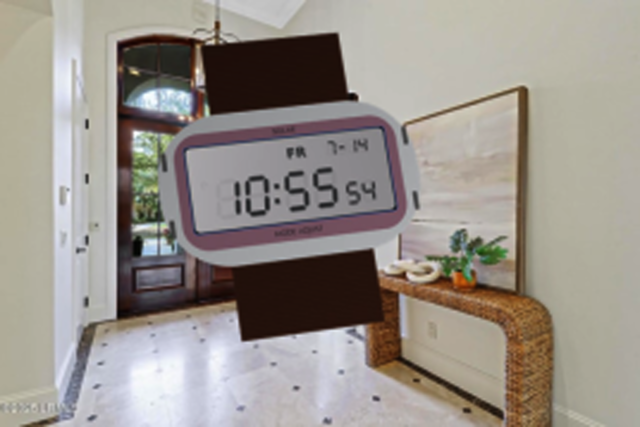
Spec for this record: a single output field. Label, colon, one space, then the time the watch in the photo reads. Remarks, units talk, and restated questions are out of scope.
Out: 10:55:54
